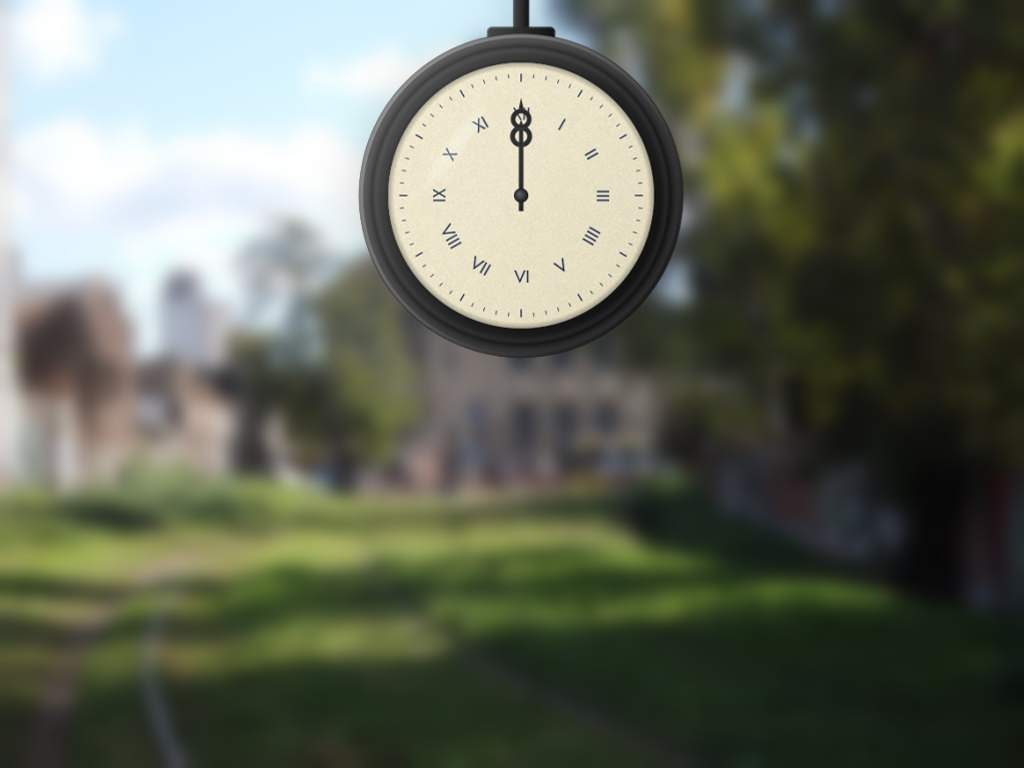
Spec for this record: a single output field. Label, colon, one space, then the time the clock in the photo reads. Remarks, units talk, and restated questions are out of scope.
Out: 12:00
